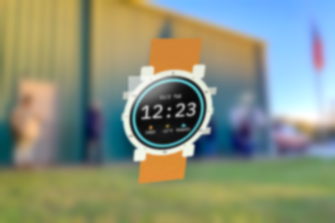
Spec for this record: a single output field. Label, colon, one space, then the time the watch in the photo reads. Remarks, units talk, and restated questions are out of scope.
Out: 12:23
